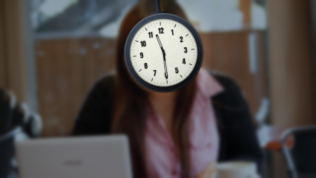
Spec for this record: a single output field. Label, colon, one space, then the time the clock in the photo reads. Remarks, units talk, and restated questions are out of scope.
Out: 11:30
